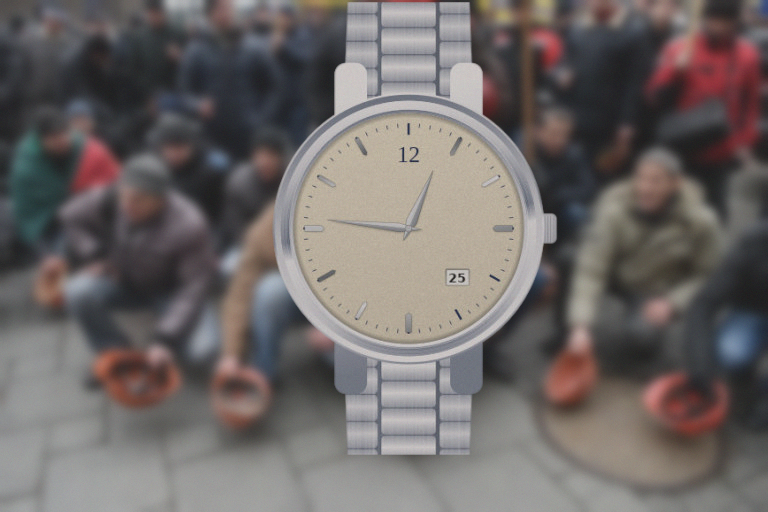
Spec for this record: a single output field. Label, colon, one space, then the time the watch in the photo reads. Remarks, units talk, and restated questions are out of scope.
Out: 12:46
